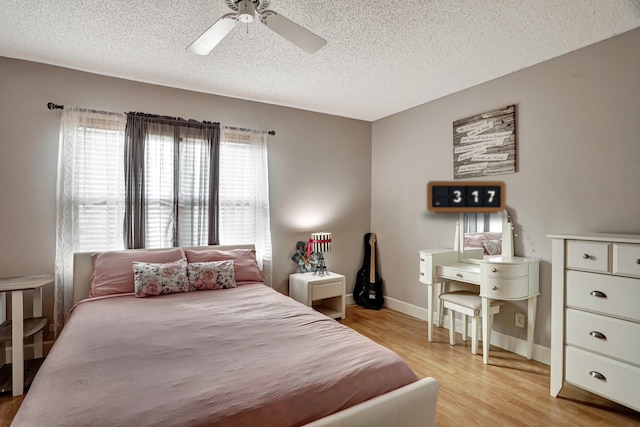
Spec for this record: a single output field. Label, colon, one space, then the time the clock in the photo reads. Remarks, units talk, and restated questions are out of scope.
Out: 3:17
